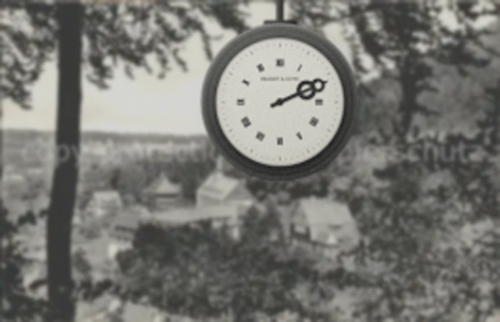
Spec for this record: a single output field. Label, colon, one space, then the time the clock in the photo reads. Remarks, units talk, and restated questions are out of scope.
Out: 2:11
